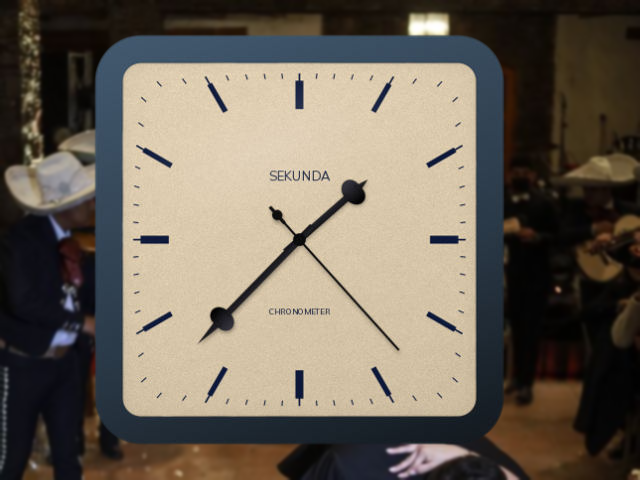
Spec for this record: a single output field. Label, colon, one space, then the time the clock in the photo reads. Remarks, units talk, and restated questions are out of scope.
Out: 1:37:23
